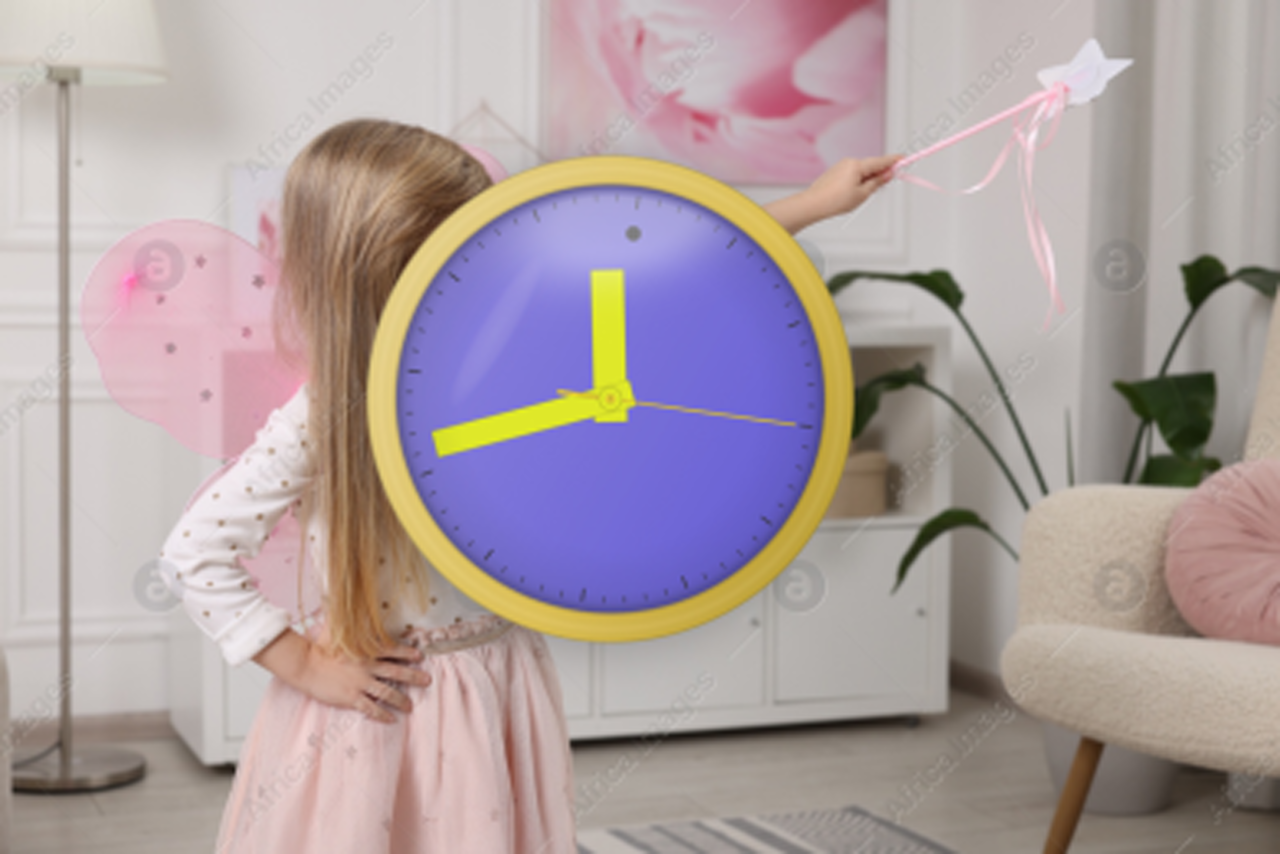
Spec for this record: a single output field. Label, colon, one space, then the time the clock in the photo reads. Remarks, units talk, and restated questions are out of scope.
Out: 11:41:15
